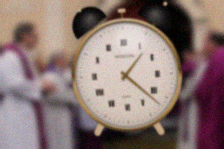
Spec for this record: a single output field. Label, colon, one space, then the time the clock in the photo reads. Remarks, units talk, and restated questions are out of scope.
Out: 1:22
